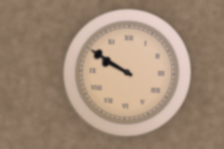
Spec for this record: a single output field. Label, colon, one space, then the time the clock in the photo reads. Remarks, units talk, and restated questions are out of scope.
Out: 9:50
